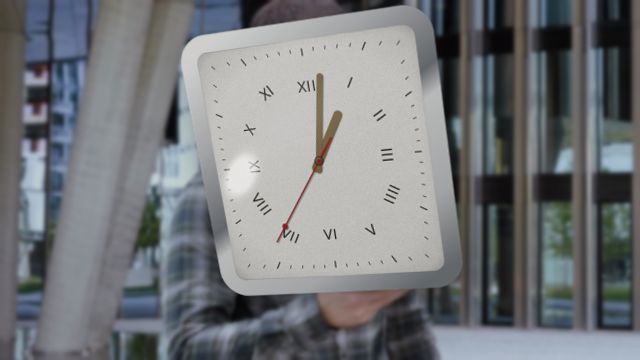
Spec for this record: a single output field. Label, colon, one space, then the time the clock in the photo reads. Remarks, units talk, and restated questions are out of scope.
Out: 1:01:36
